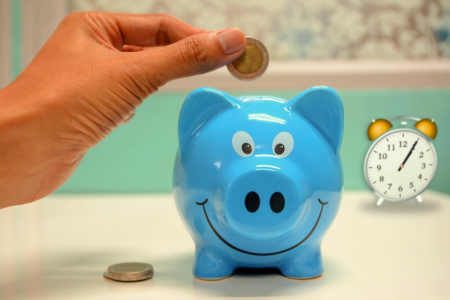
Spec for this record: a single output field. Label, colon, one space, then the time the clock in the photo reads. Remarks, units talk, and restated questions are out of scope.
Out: 1:05
